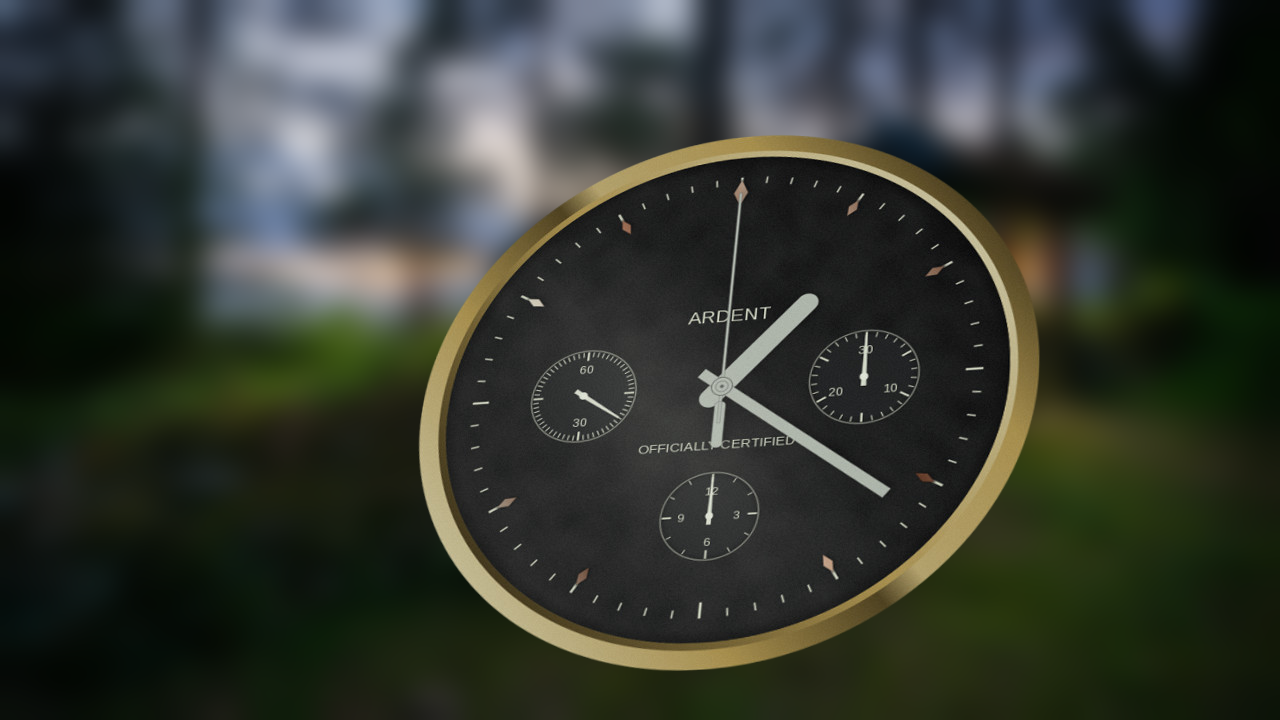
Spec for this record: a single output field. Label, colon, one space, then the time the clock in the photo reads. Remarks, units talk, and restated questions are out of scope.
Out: 1:21:21
